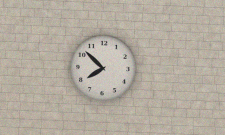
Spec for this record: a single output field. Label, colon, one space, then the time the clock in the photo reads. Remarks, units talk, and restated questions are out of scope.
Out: 7:52
